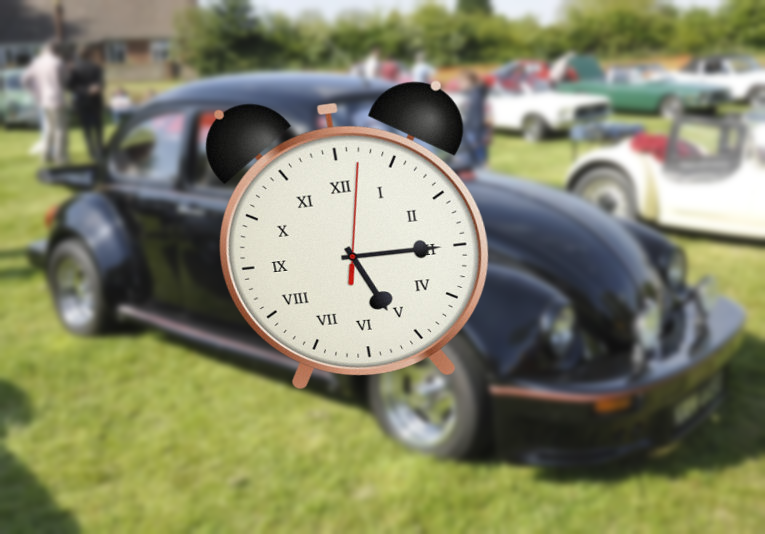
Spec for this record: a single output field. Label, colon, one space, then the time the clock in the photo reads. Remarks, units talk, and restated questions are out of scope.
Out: 5:15:02
